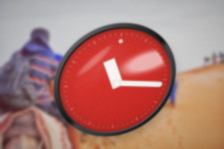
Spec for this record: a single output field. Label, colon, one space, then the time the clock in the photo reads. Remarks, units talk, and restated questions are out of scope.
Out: 11:16
